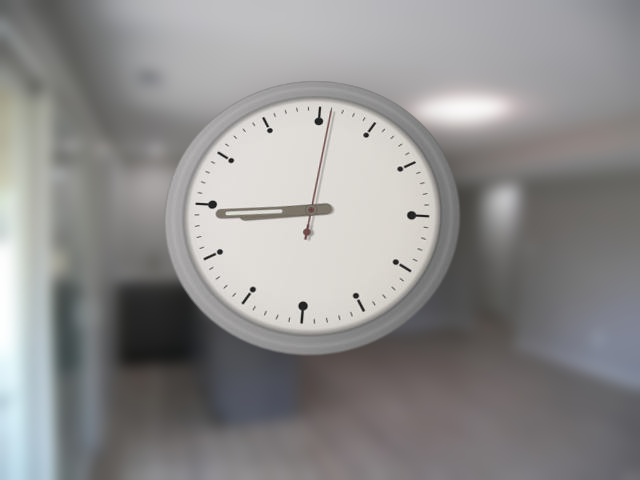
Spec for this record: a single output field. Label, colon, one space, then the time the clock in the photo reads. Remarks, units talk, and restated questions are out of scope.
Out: 8:44:01
